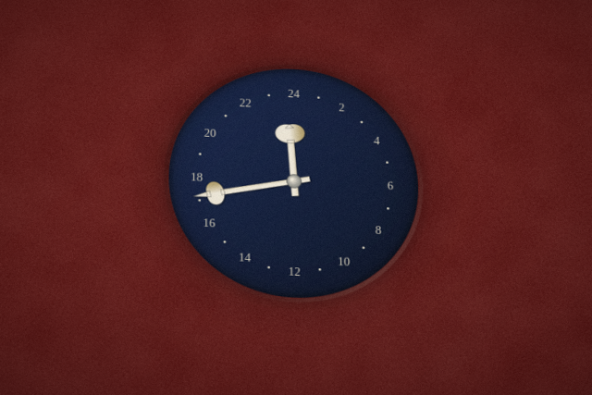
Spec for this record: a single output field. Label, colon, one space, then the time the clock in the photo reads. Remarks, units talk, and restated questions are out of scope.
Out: 23:43
